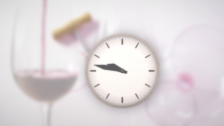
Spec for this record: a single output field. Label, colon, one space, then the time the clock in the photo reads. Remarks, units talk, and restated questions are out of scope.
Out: 9:47
